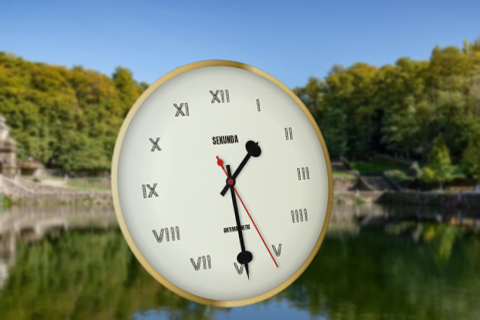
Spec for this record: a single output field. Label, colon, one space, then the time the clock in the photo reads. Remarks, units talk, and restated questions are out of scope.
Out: 1:29:26
